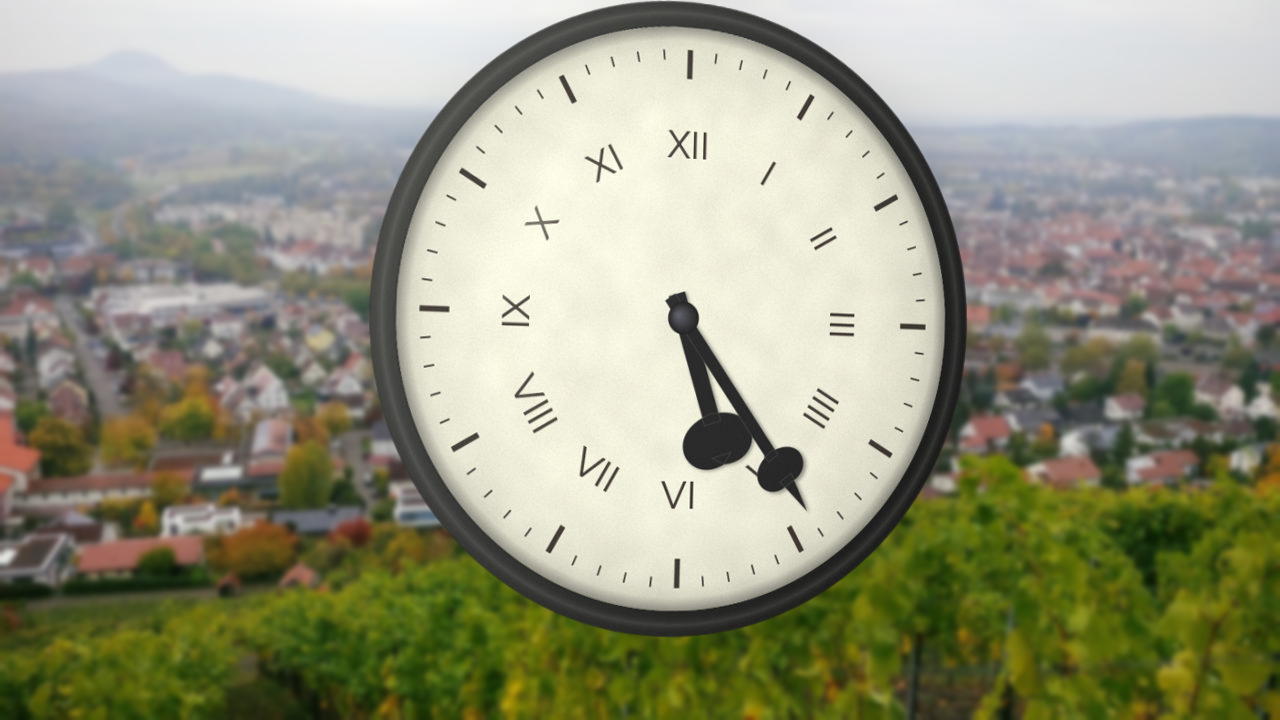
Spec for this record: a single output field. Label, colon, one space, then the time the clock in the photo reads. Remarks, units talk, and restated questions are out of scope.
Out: 5:24
